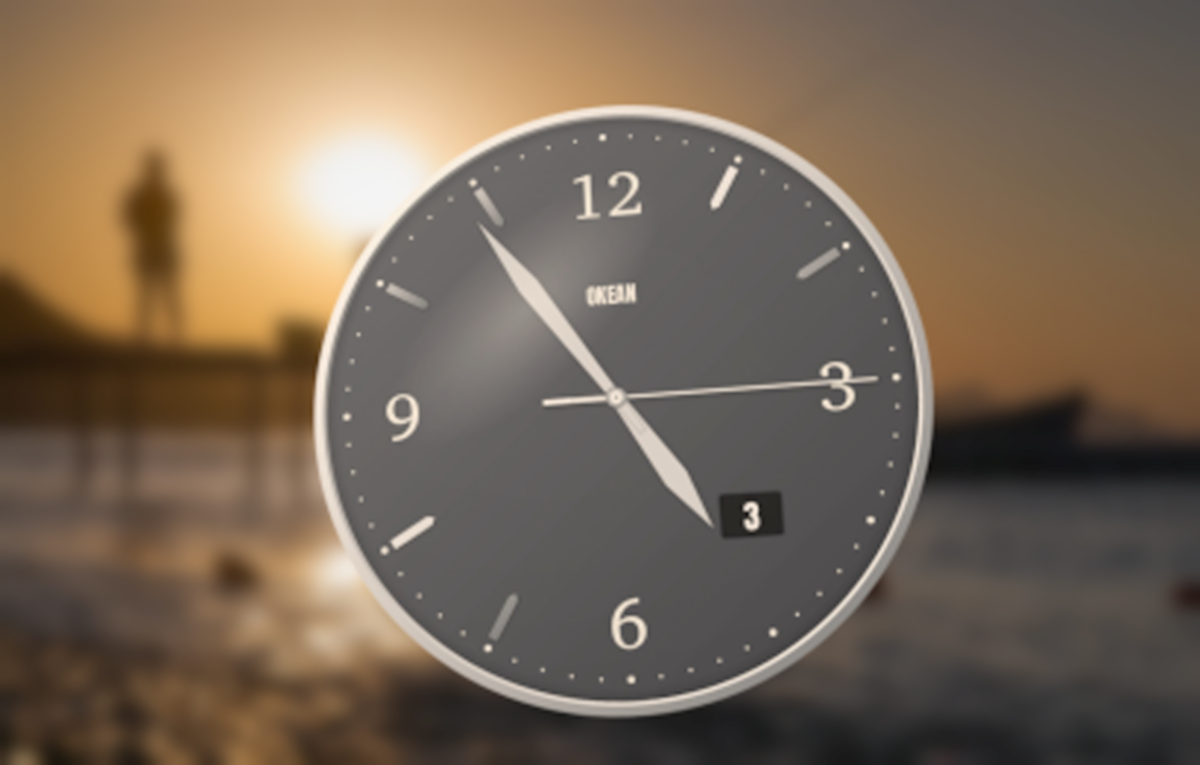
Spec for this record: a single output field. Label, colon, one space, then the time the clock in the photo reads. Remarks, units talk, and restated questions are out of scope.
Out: 4:54:15
